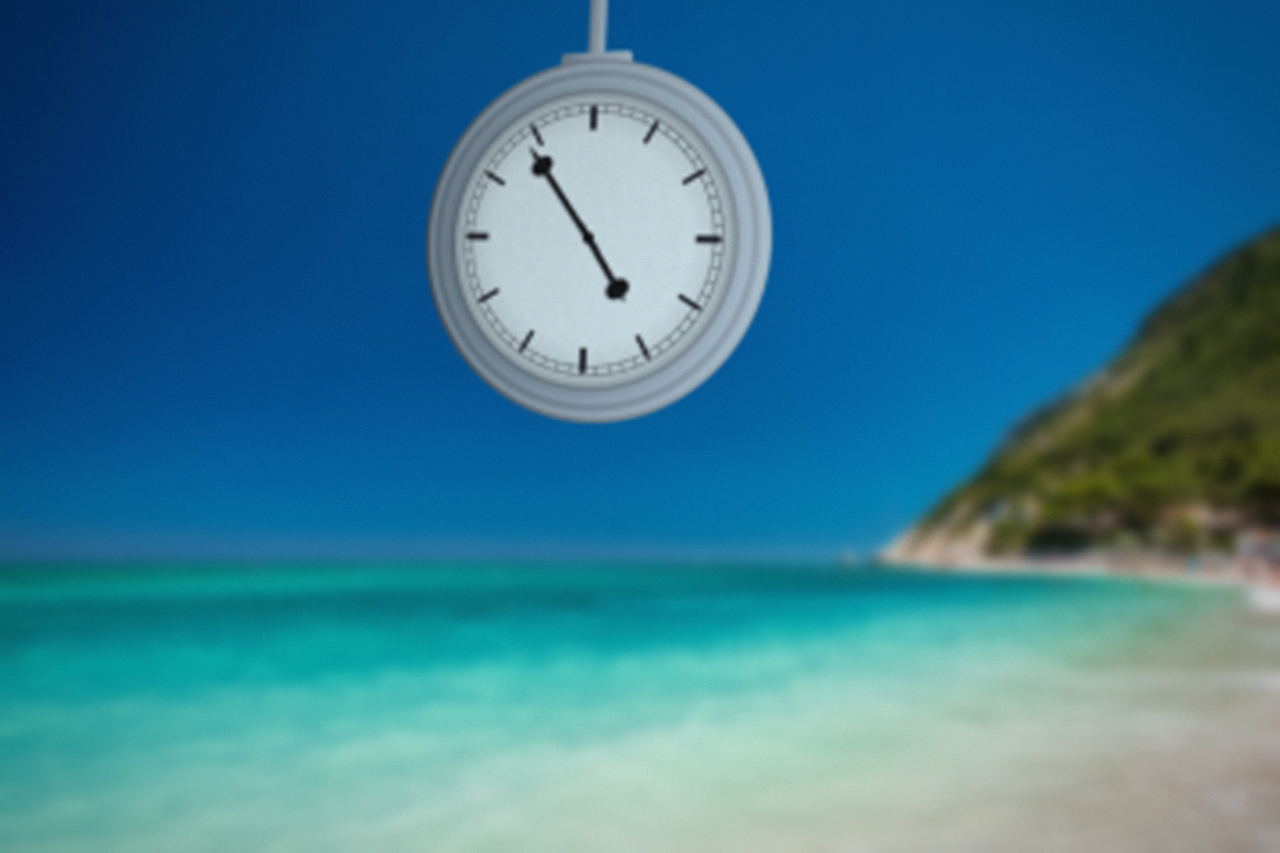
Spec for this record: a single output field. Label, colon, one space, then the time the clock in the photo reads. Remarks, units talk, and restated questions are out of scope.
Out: 4:54
